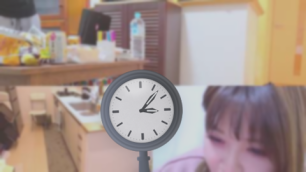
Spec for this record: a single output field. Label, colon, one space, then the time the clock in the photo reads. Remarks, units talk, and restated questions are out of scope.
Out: 3:07
